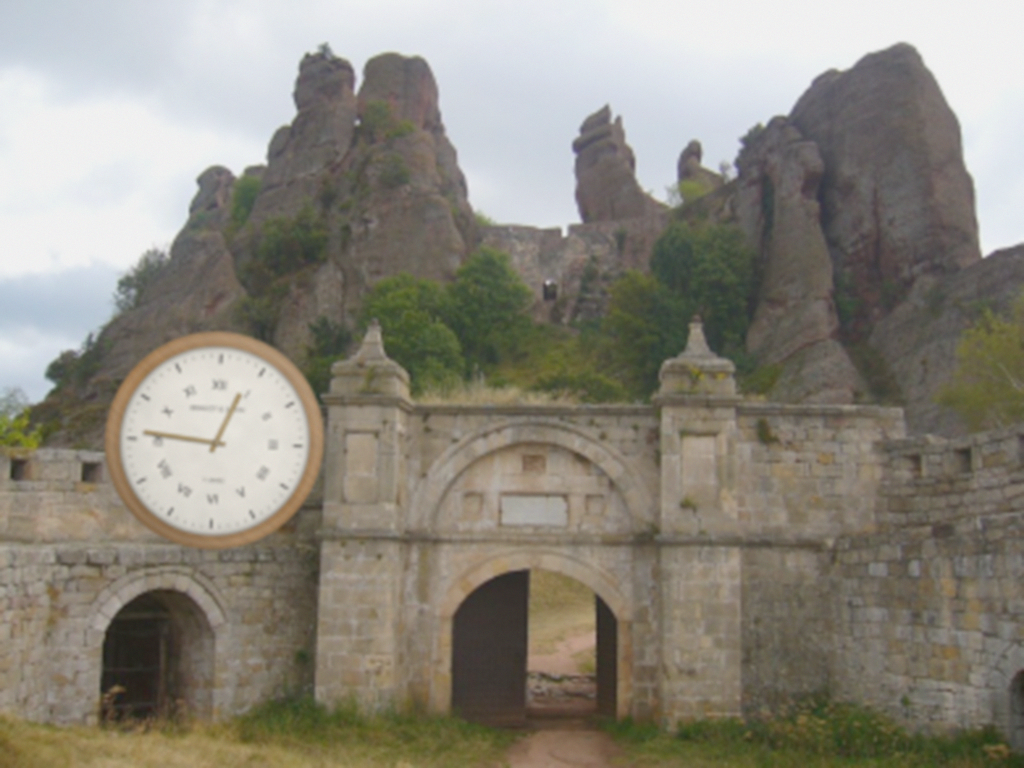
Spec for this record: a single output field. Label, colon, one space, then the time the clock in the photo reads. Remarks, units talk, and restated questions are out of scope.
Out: 12:46
